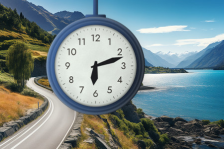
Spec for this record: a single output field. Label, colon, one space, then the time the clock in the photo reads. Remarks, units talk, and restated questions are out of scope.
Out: 6:12
